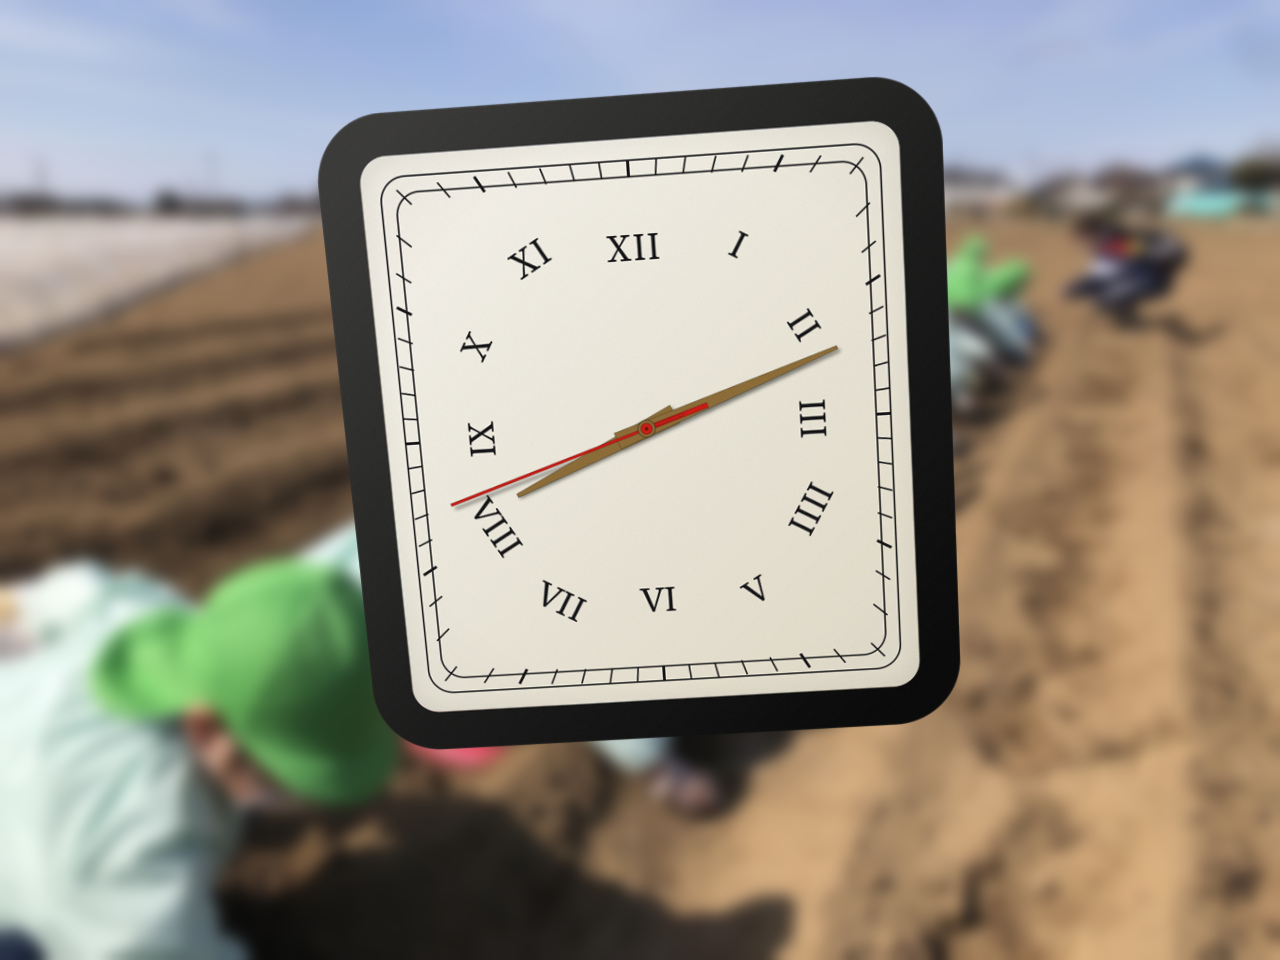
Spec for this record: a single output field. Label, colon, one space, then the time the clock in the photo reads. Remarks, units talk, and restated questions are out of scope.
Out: 8:11:42
